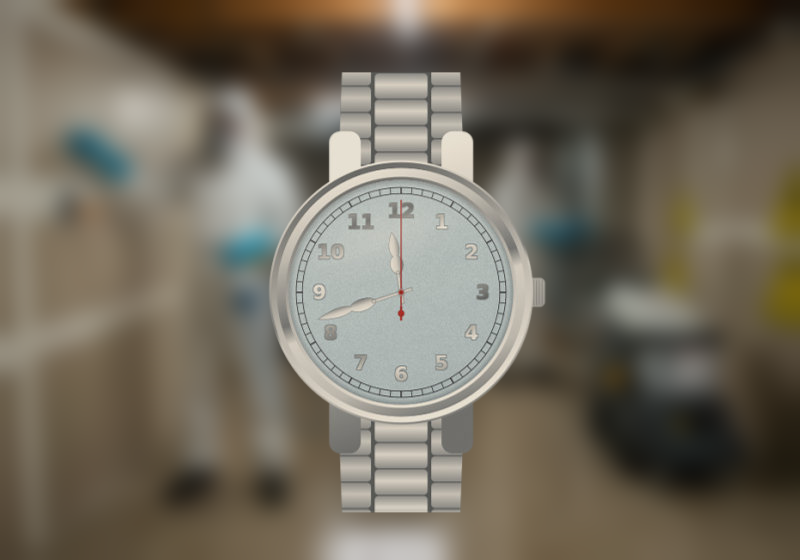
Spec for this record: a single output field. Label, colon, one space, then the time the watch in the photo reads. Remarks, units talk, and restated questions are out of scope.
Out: 11:42:00
